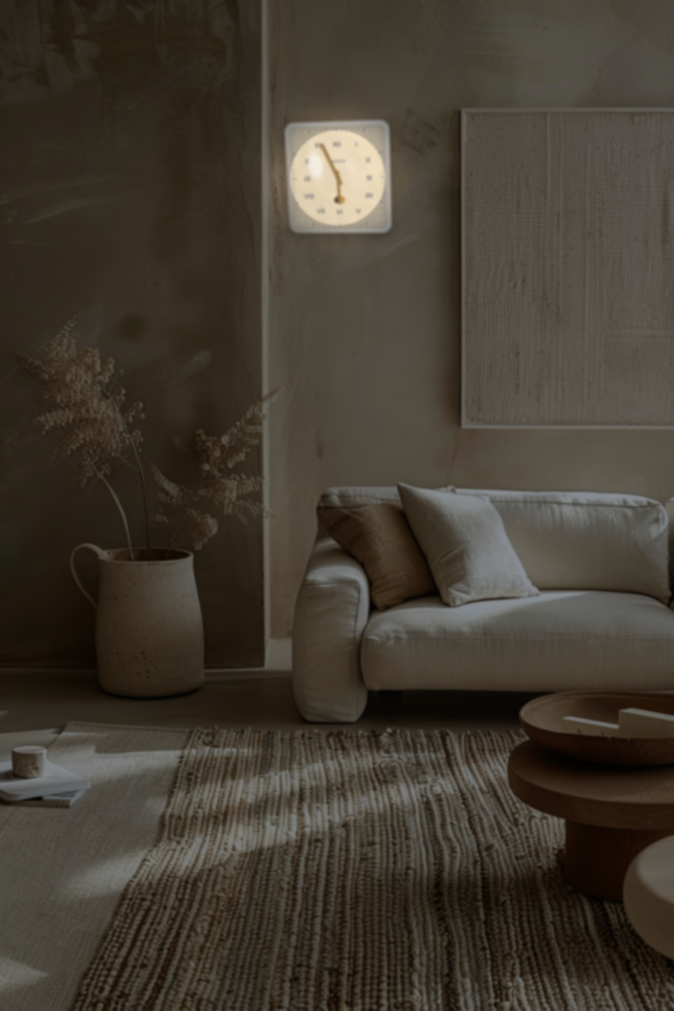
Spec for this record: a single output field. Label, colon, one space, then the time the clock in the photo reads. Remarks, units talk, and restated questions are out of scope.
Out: 5:56
